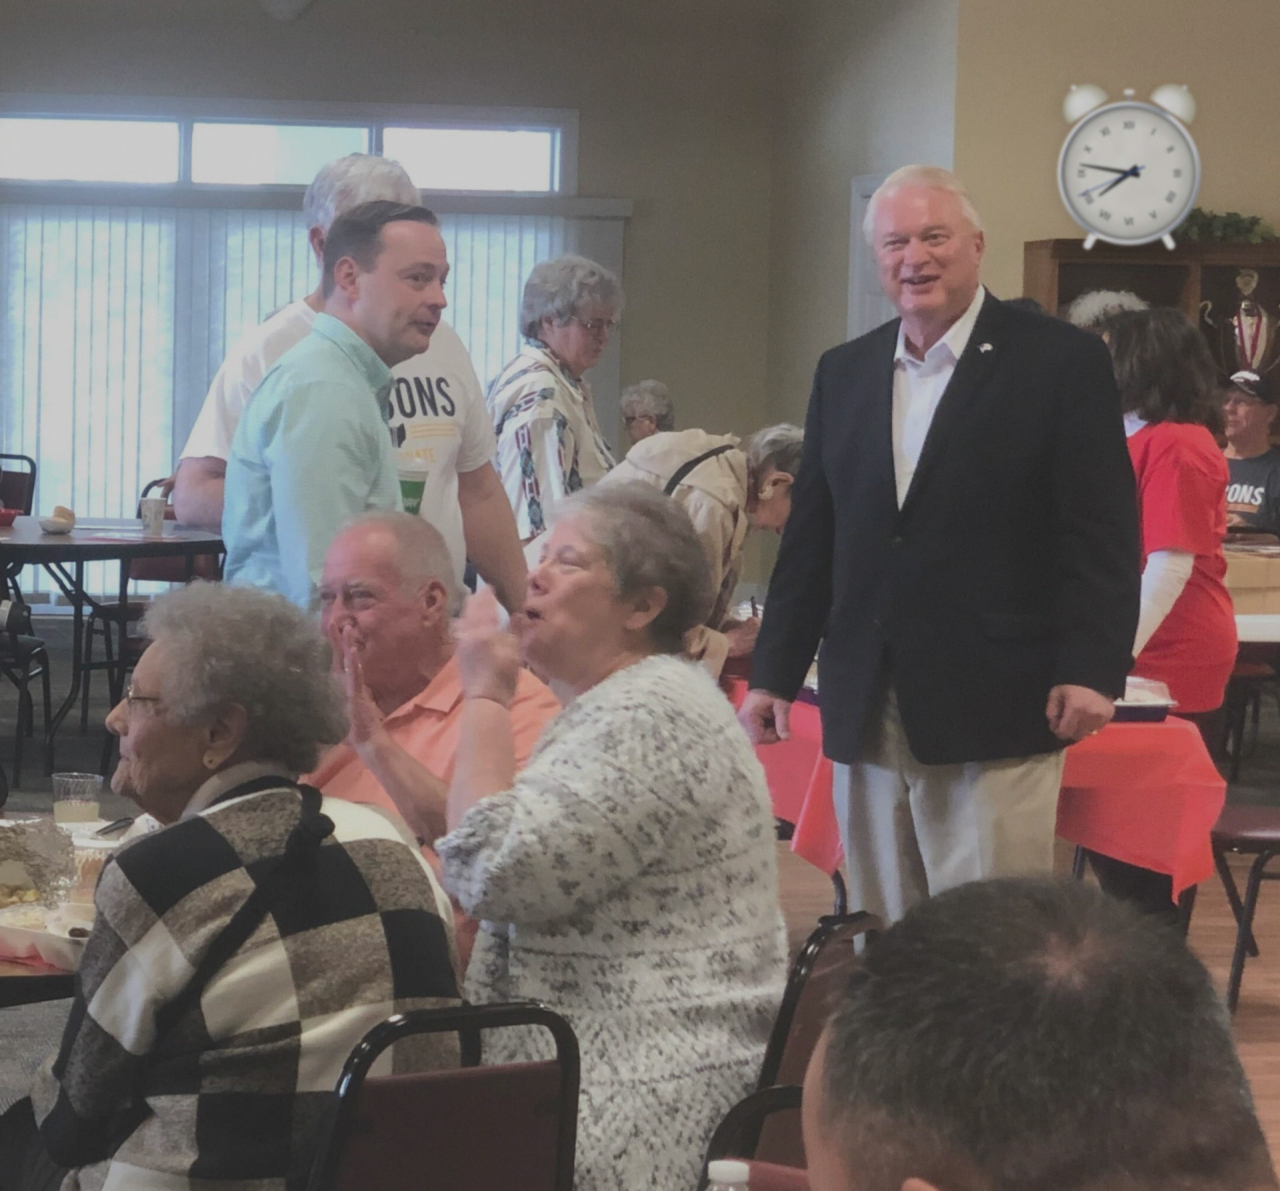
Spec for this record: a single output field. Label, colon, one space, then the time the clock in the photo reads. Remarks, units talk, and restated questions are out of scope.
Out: 7:46:41
